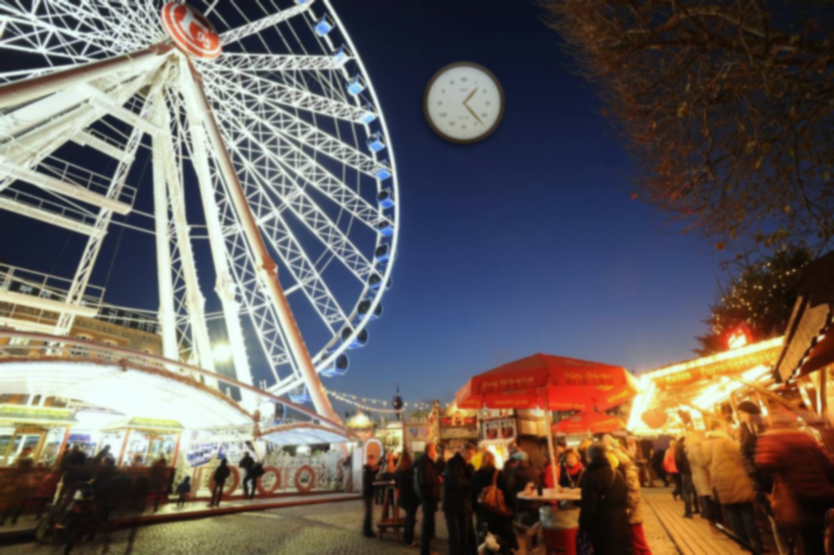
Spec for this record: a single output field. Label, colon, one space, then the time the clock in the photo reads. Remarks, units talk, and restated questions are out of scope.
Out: 1:23
